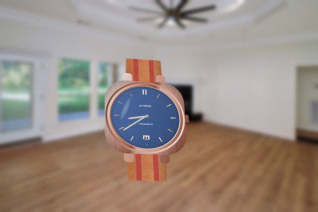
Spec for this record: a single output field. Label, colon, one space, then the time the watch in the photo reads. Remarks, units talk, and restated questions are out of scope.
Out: 8:39
